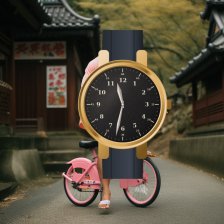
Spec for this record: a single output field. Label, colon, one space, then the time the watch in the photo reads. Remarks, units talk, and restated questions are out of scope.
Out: 11:32
